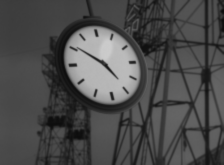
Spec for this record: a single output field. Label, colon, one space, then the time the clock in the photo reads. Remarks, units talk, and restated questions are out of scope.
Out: 4:51
